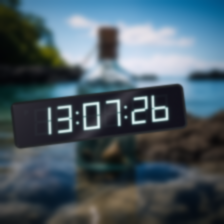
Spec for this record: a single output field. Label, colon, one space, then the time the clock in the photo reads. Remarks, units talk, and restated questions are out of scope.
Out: 13:07:26
